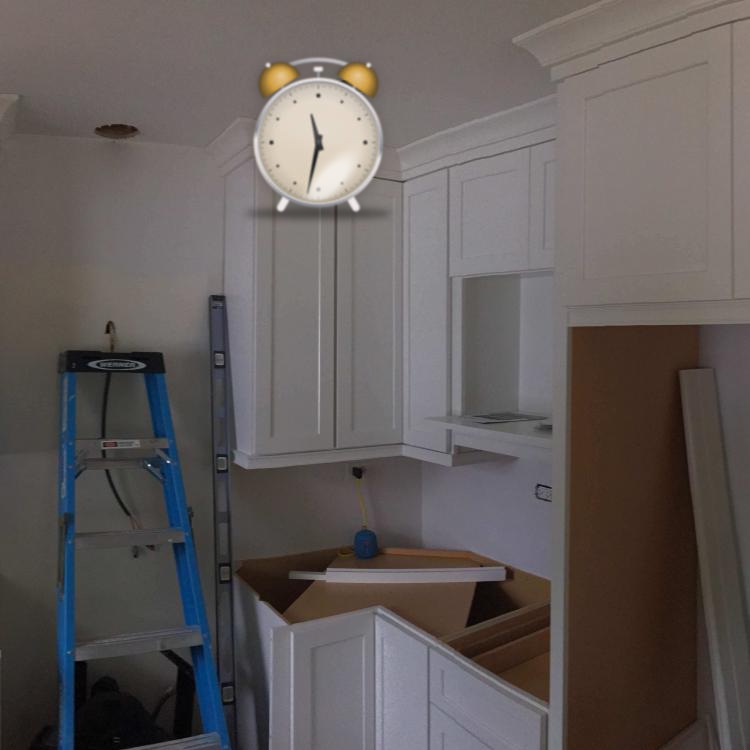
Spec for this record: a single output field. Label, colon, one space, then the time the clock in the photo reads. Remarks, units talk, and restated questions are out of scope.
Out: 11:32
